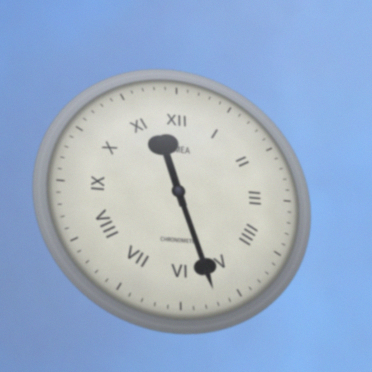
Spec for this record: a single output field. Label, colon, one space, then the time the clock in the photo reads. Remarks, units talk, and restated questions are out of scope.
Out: 11:27
